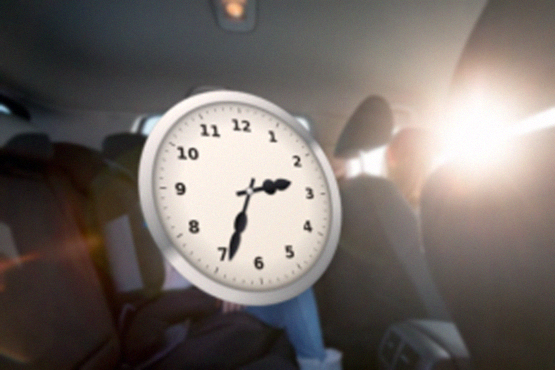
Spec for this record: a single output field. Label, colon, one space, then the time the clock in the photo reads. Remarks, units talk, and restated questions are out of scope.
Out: 2:34
